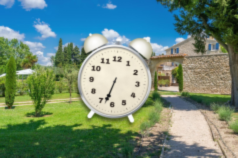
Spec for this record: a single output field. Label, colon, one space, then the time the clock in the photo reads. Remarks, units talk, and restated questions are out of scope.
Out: 6:33
